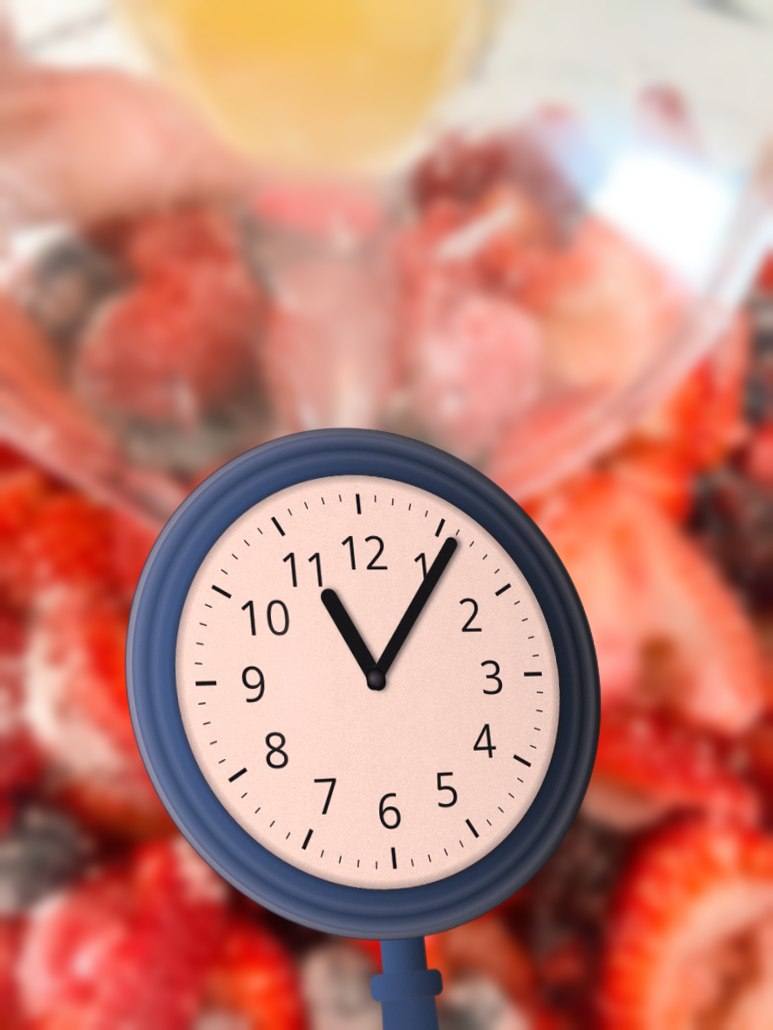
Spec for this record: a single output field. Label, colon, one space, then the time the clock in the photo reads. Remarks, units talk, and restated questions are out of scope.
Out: 11:06
